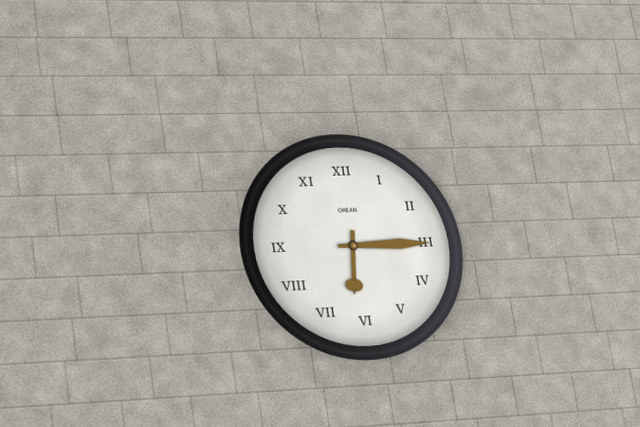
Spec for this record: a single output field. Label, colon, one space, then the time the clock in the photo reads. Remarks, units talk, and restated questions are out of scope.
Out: 6:15
